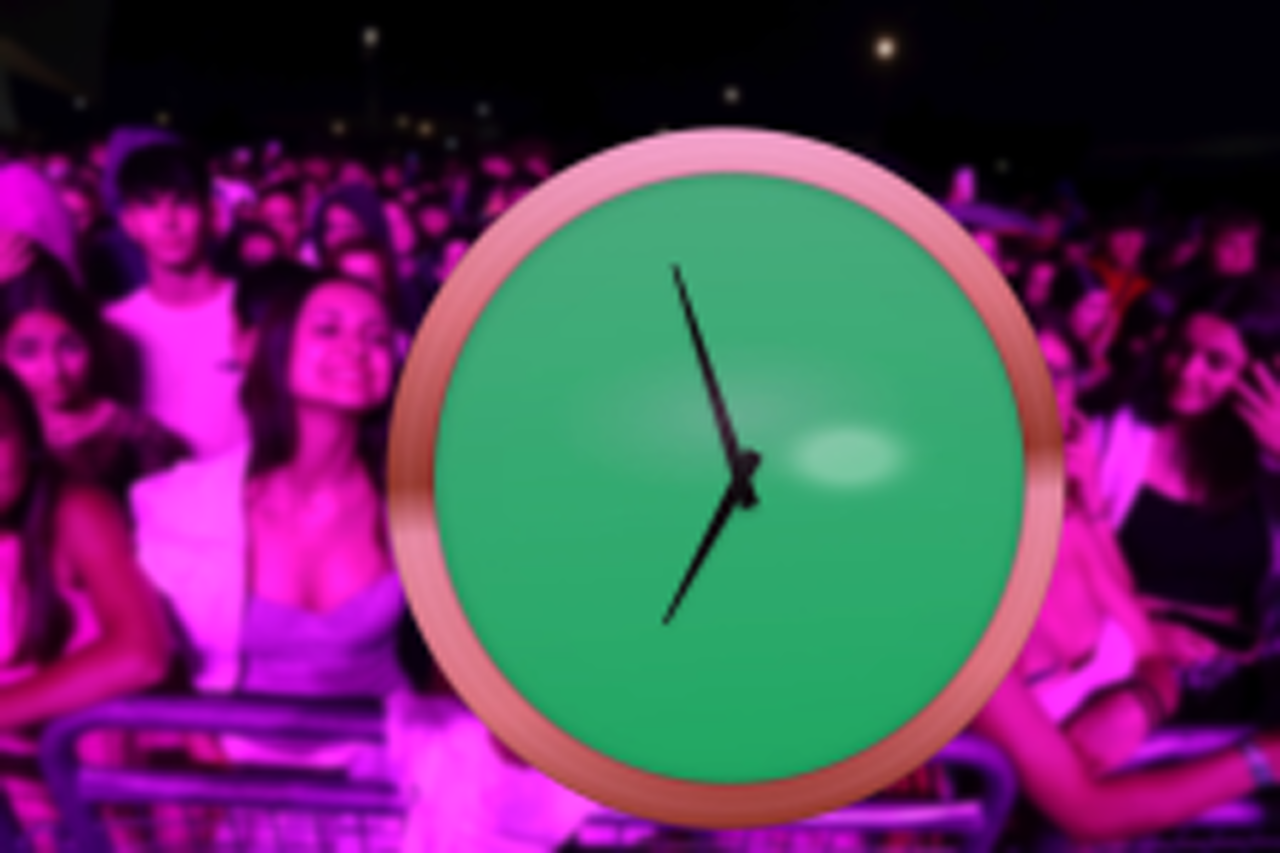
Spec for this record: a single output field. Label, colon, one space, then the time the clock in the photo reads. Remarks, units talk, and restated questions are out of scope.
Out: 6:57
